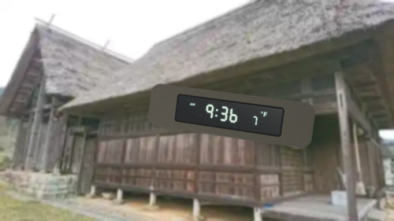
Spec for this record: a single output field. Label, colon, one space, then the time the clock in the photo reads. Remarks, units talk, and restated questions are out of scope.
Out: 9:36
